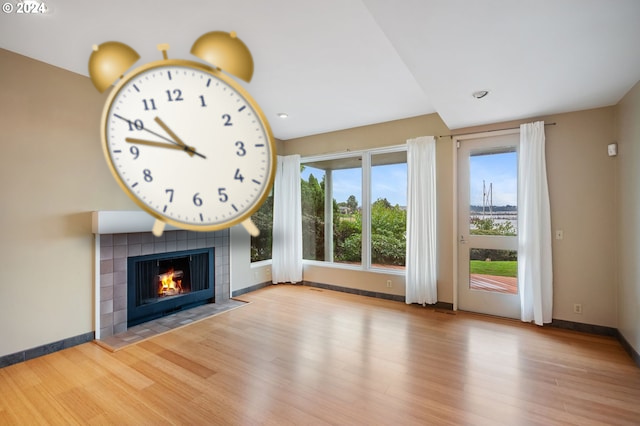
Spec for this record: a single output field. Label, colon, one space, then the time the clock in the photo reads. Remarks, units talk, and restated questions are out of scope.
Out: 10:46:50
